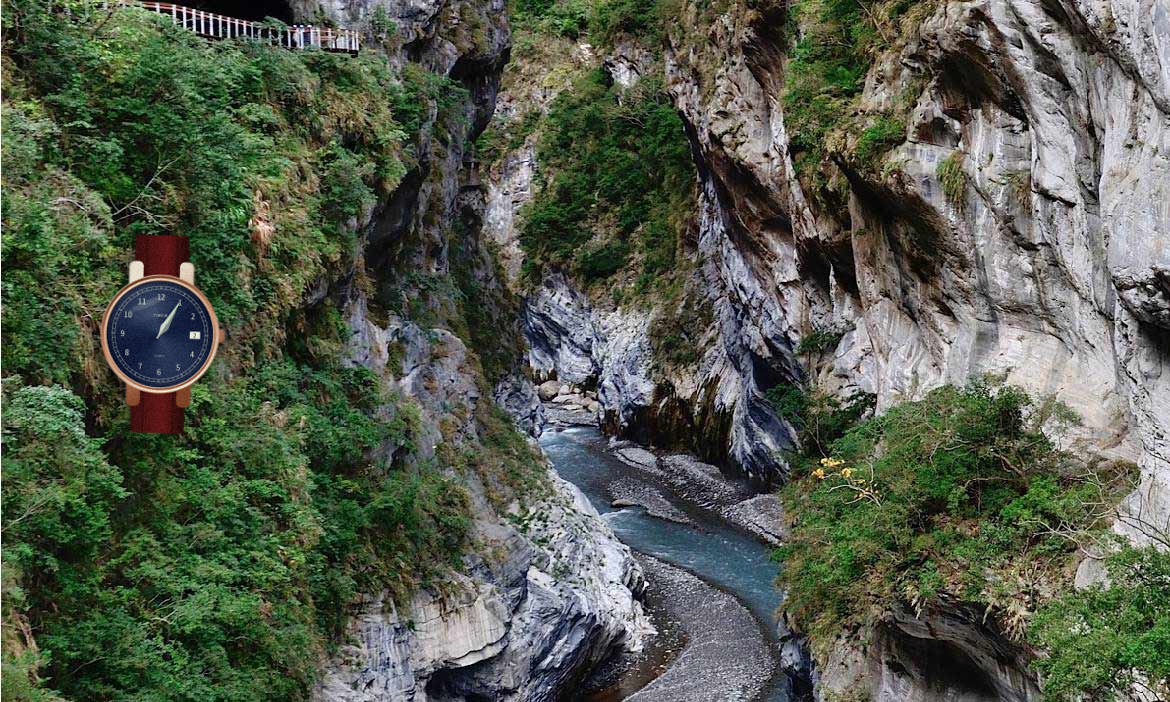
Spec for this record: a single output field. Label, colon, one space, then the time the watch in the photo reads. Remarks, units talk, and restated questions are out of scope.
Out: 1:05
